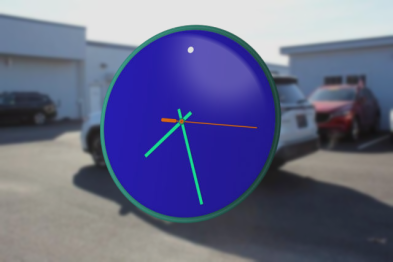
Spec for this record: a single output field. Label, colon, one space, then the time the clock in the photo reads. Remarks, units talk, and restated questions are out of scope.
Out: 7:26:15
